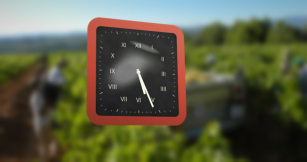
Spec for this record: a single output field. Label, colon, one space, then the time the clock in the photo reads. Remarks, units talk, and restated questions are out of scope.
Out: 5:26
